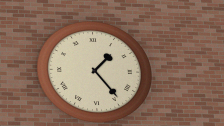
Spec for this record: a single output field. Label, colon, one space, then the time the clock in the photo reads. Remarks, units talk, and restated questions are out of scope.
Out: 1:24
